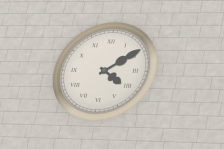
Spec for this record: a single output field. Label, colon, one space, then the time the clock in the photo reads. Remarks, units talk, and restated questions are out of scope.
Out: 4:09
